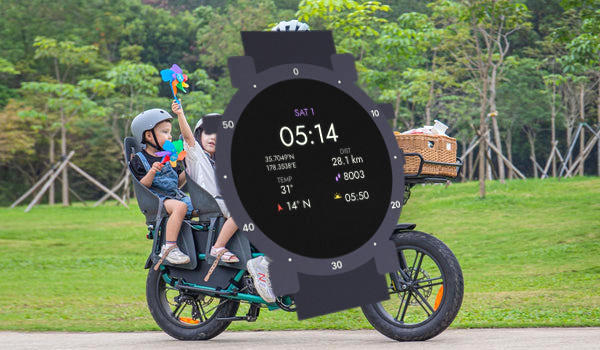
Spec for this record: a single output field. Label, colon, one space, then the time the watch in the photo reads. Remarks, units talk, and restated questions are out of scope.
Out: 5:14
